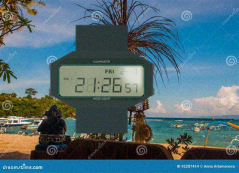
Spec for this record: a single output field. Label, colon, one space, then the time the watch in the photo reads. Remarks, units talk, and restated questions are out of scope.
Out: 21:26:57
